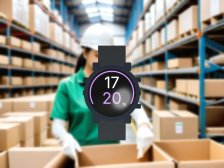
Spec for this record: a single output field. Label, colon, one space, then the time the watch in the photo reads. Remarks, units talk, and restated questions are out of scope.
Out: 17:20
